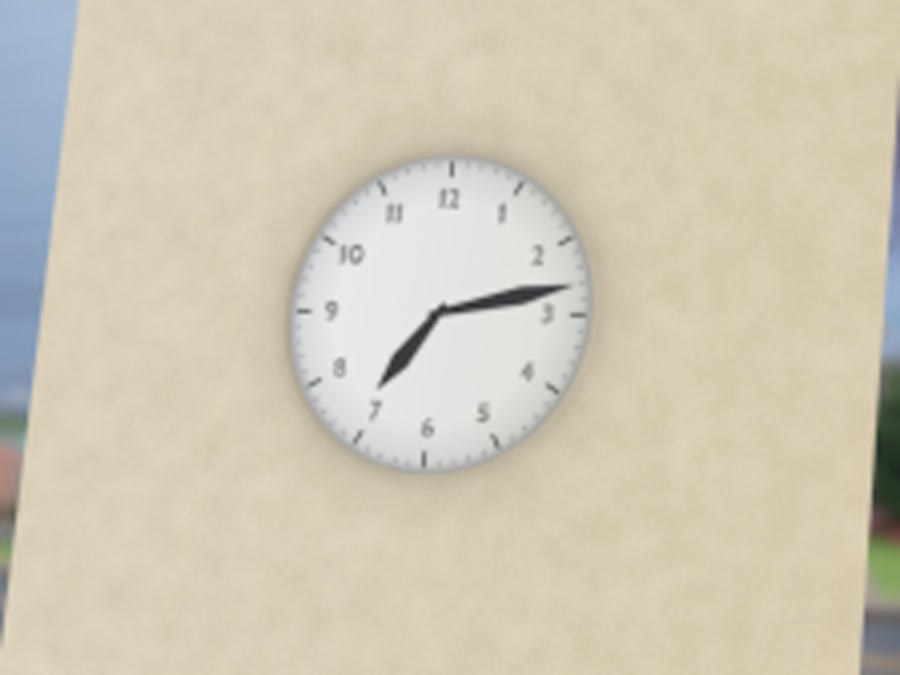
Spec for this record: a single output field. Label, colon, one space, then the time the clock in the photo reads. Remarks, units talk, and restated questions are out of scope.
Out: 7:13
